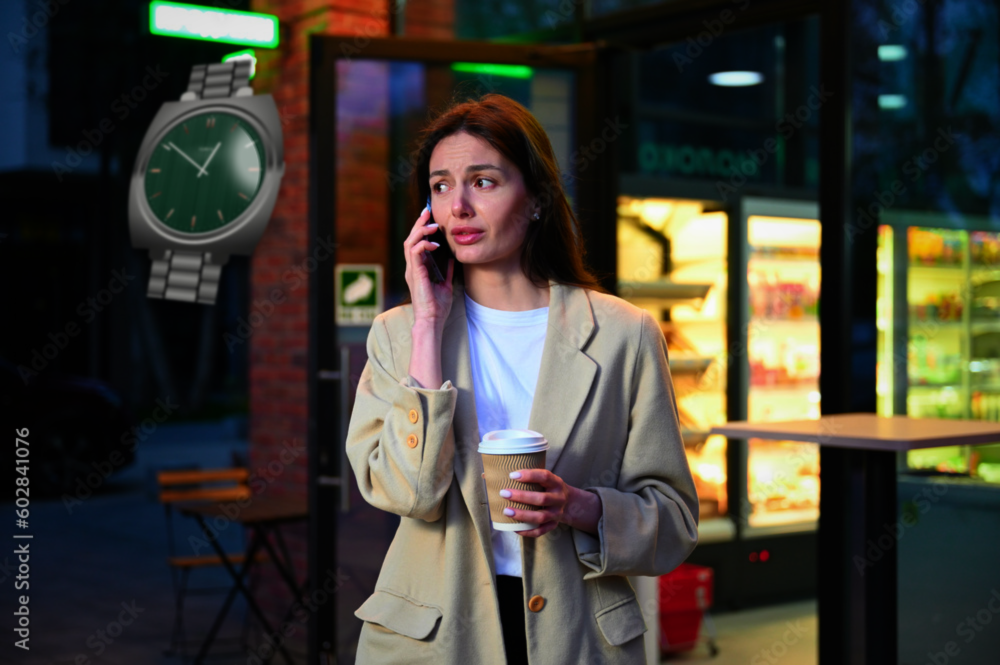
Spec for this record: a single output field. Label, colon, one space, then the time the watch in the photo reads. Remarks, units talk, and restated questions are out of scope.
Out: 12:51
